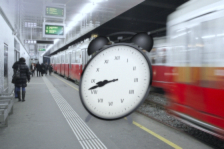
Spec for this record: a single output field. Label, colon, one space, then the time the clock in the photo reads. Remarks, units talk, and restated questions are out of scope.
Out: 8:42
